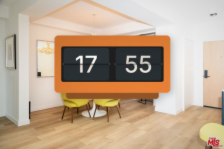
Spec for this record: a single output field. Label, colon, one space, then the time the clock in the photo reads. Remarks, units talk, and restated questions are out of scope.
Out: 17:55
